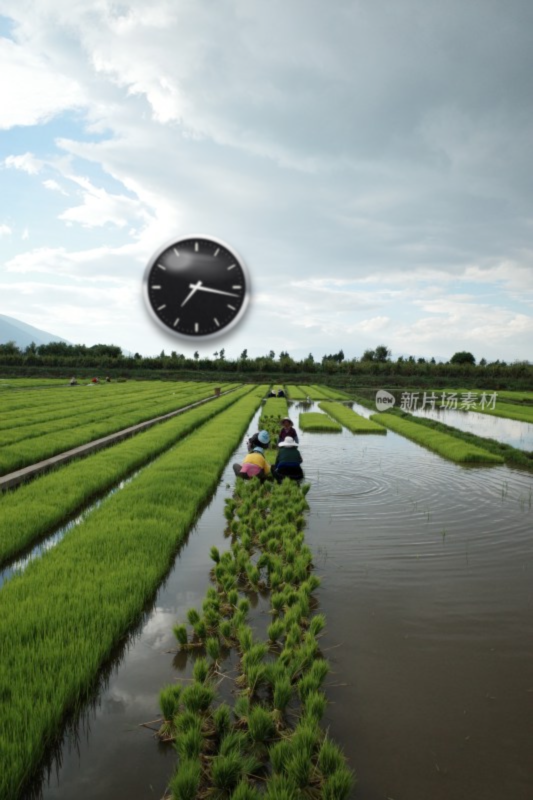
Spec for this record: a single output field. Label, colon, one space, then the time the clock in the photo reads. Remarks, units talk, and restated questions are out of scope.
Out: 7:17
